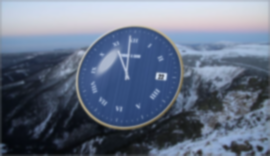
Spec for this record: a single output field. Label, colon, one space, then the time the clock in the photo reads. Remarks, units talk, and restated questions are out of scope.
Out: 10:59
